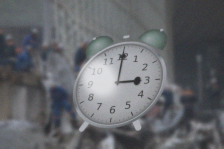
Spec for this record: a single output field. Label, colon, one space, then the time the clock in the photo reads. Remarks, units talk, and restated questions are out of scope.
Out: 3:00
